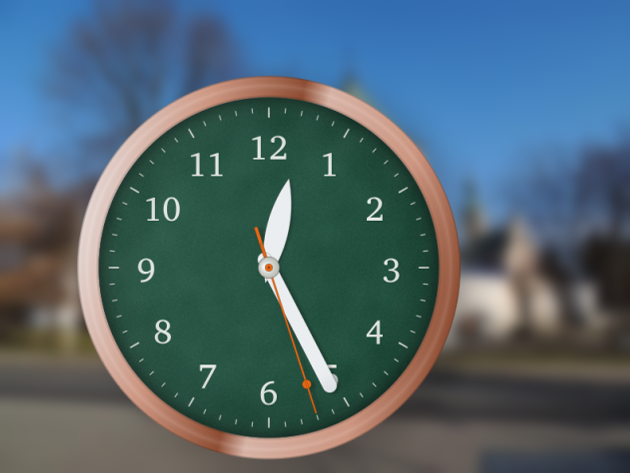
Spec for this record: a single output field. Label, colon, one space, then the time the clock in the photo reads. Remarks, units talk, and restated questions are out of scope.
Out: 12:25:27
